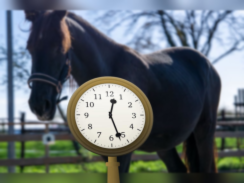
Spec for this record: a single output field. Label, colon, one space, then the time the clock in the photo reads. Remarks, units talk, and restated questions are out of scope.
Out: 12:27
